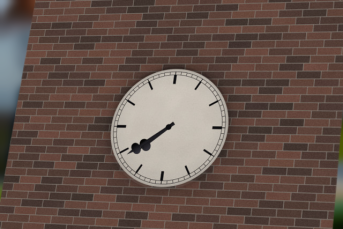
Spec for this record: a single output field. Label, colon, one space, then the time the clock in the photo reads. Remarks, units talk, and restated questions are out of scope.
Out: 7:39
